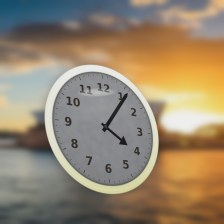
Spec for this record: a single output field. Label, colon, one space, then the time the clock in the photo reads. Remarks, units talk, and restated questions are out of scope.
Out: 4:06
